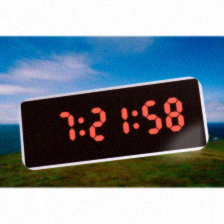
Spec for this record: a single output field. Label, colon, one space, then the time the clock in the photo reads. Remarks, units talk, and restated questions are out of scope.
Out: 7:21:58
